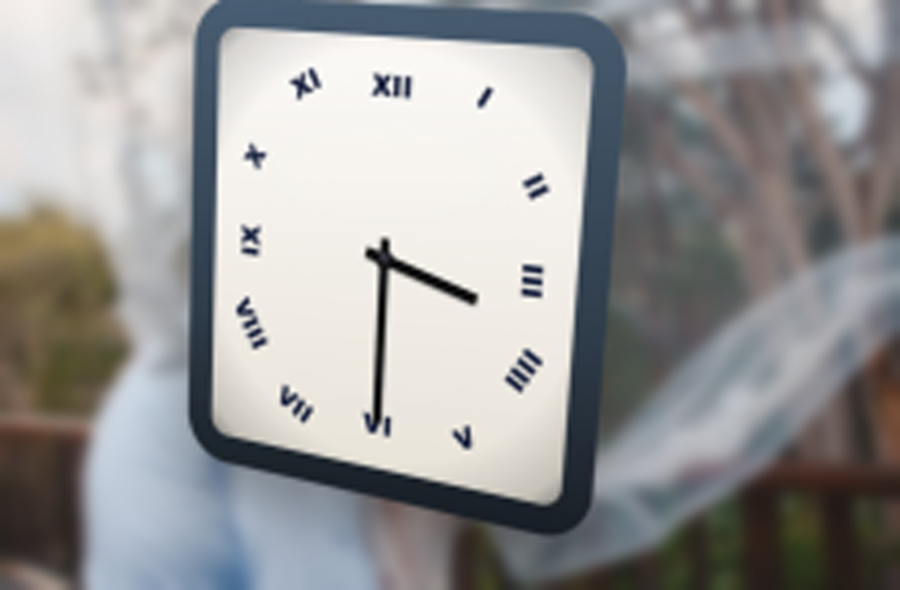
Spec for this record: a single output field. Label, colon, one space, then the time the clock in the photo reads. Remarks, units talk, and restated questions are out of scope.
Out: 3:30
